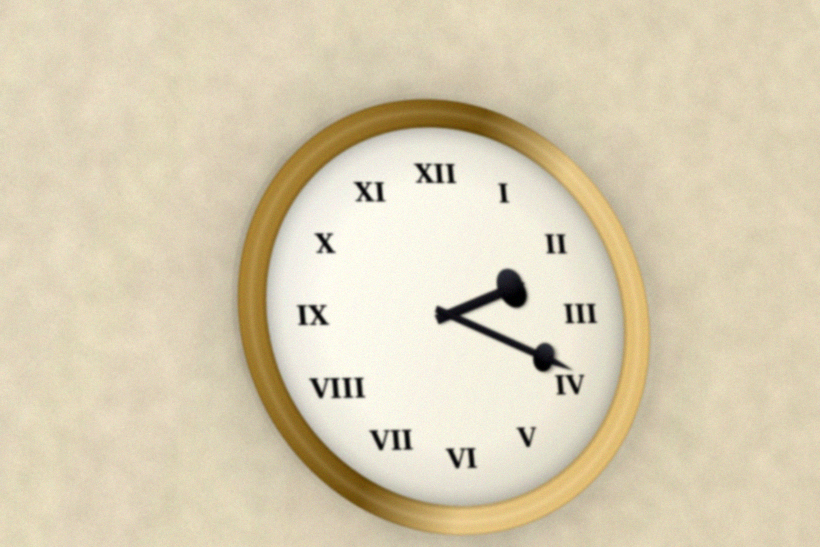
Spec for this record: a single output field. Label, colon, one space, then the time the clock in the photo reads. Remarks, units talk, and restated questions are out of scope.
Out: 2:19
